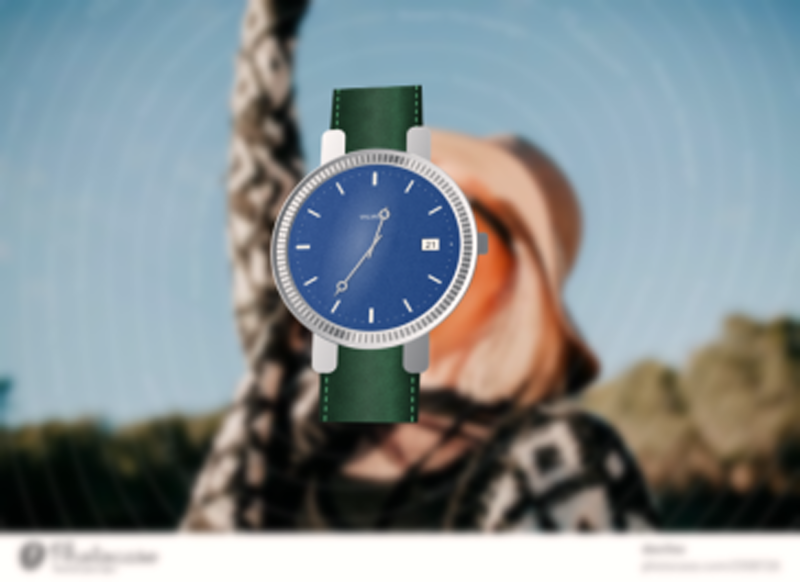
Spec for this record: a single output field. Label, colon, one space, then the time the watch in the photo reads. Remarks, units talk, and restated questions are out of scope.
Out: 12:36
